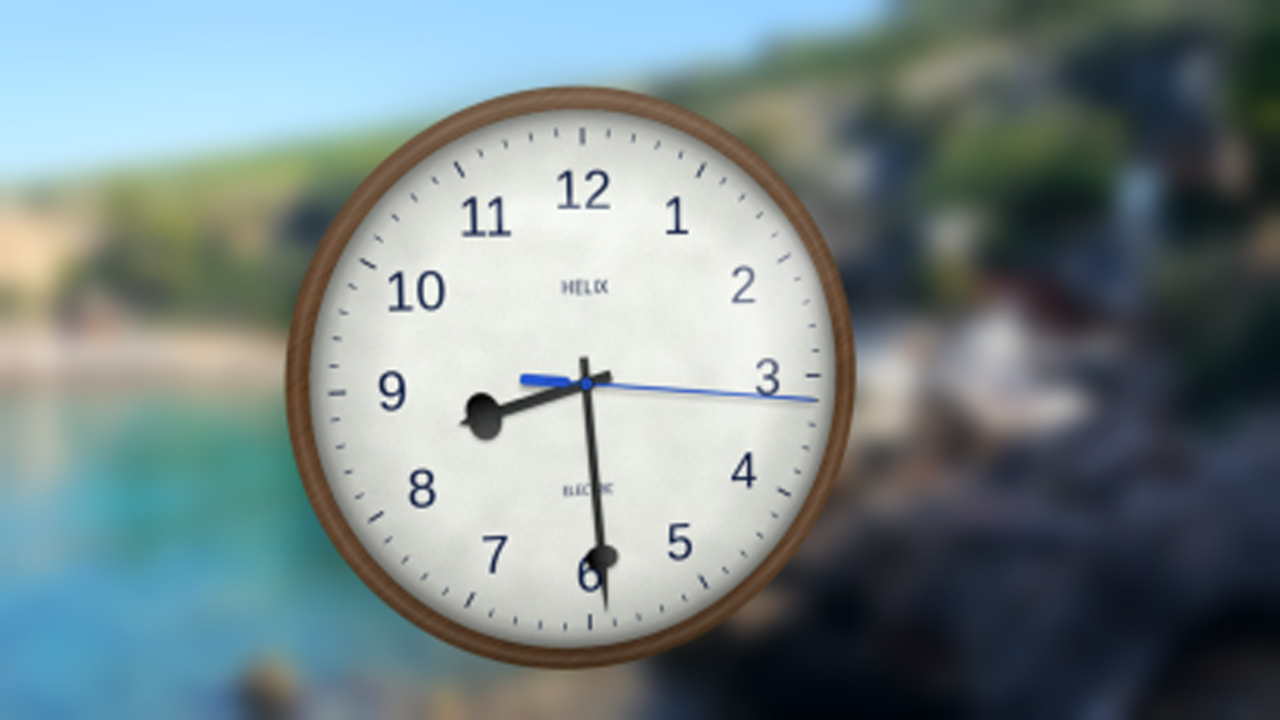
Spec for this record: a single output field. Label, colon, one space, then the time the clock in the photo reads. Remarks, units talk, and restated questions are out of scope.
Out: 8:29:16
